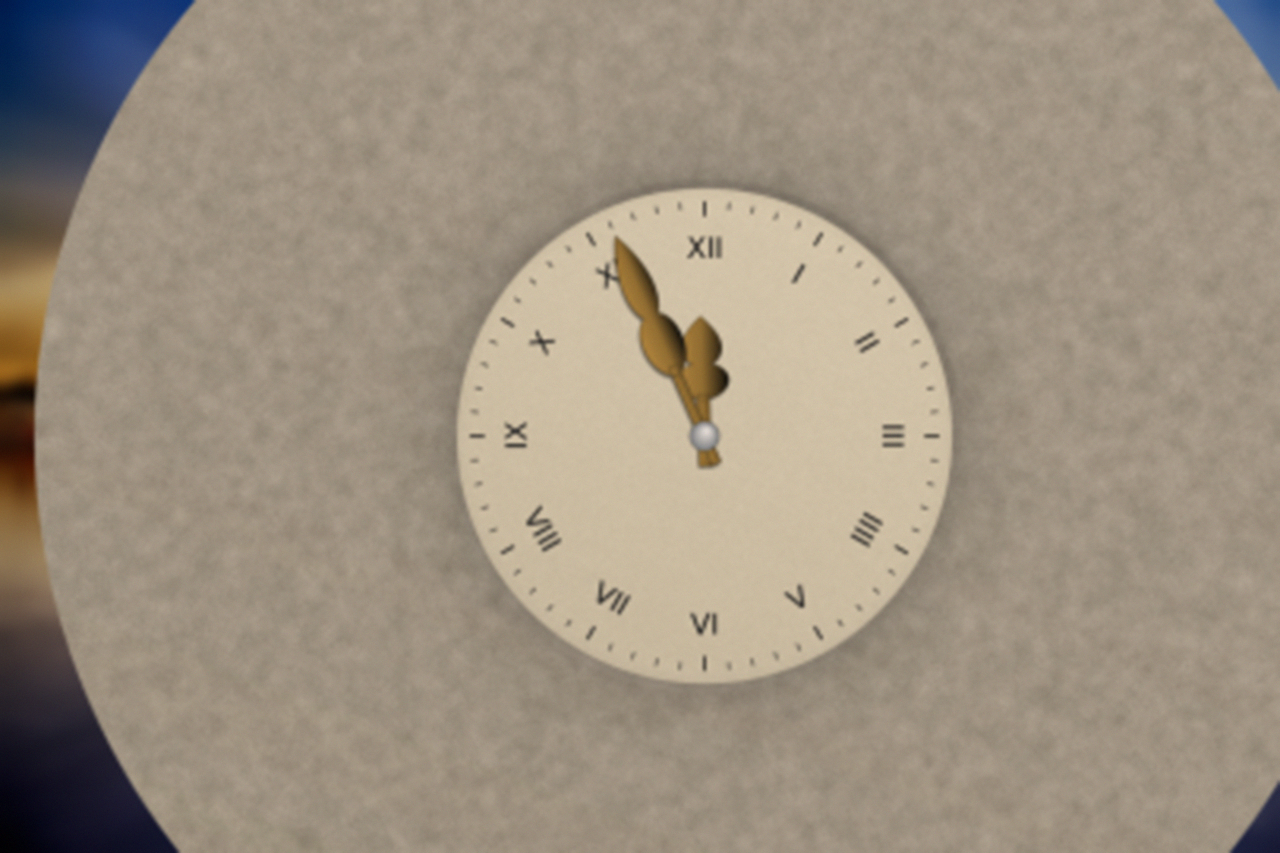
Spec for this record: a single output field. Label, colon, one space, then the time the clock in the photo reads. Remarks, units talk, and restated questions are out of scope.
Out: 11:56
